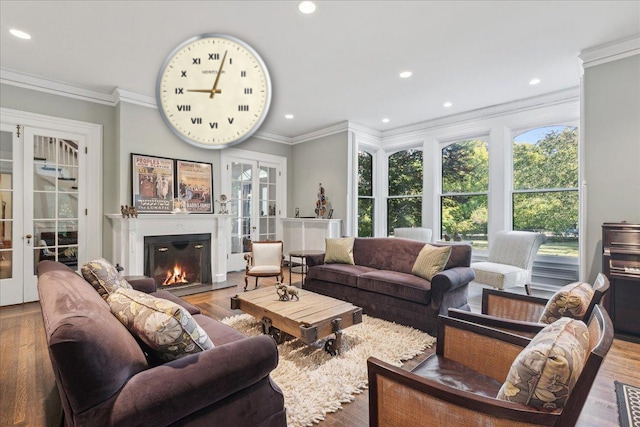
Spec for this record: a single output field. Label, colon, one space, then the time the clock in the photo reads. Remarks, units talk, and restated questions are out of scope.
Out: 9:03
